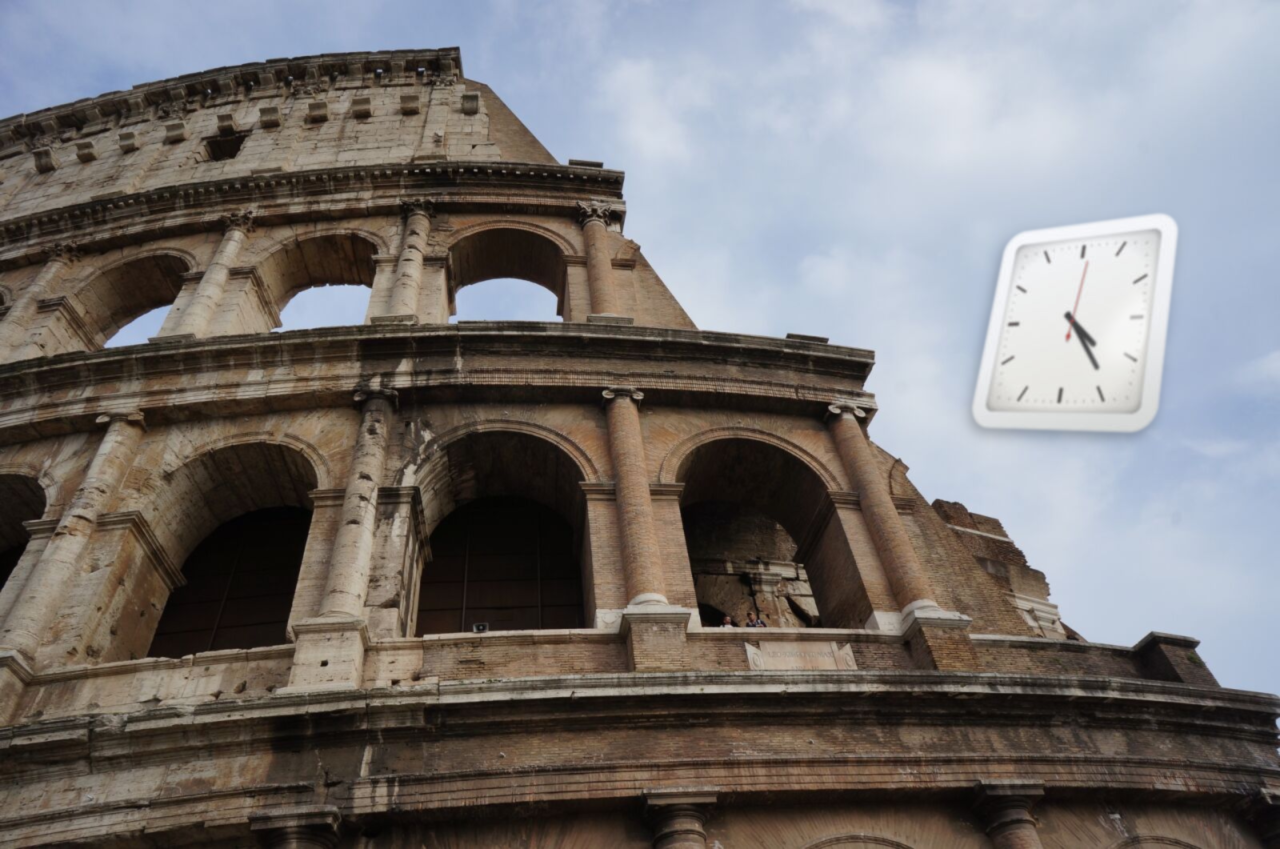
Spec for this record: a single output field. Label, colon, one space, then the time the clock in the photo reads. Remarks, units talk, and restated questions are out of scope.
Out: 4:24:01
